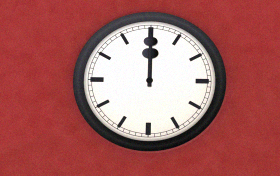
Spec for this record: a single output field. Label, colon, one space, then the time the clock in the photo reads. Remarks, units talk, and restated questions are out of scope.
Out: 12:00
